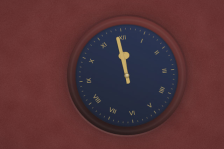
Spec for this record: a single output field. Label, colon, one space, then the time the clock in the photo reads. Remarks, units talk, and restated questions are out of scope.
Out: 11:59
